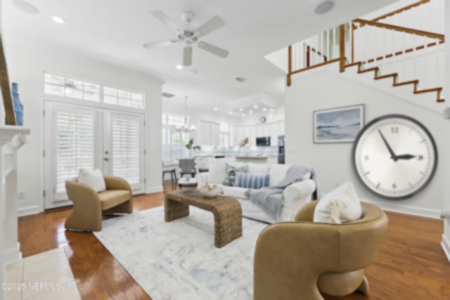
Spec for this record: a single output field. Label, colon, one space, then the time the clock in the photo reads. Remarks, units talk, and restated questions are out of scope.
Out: 2:55
